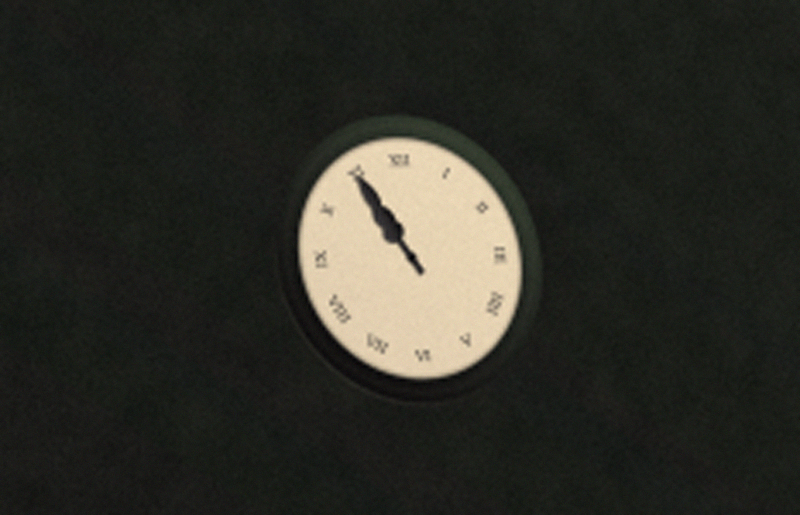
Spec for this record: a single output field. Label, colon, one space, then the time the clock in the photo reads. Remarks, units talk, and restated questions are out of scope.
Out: 10:55
